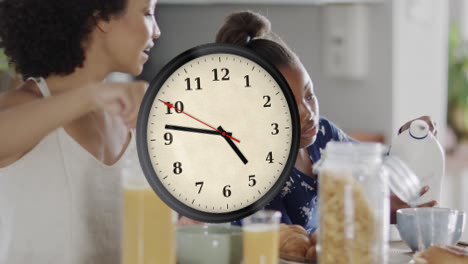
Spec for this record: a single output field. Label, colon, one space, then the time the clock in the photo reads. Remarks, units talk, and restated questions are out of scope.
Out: 4:46:50
